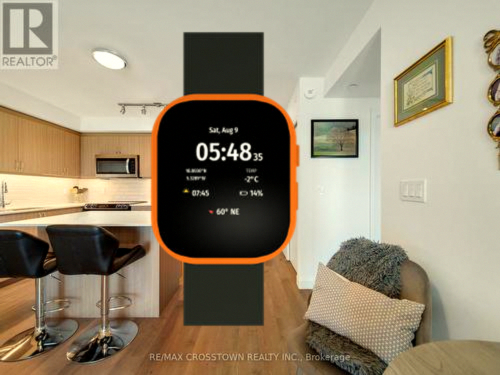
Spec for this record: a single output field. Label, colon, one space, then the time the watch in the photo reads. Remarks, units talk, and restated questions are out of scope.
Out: 5:48:35
